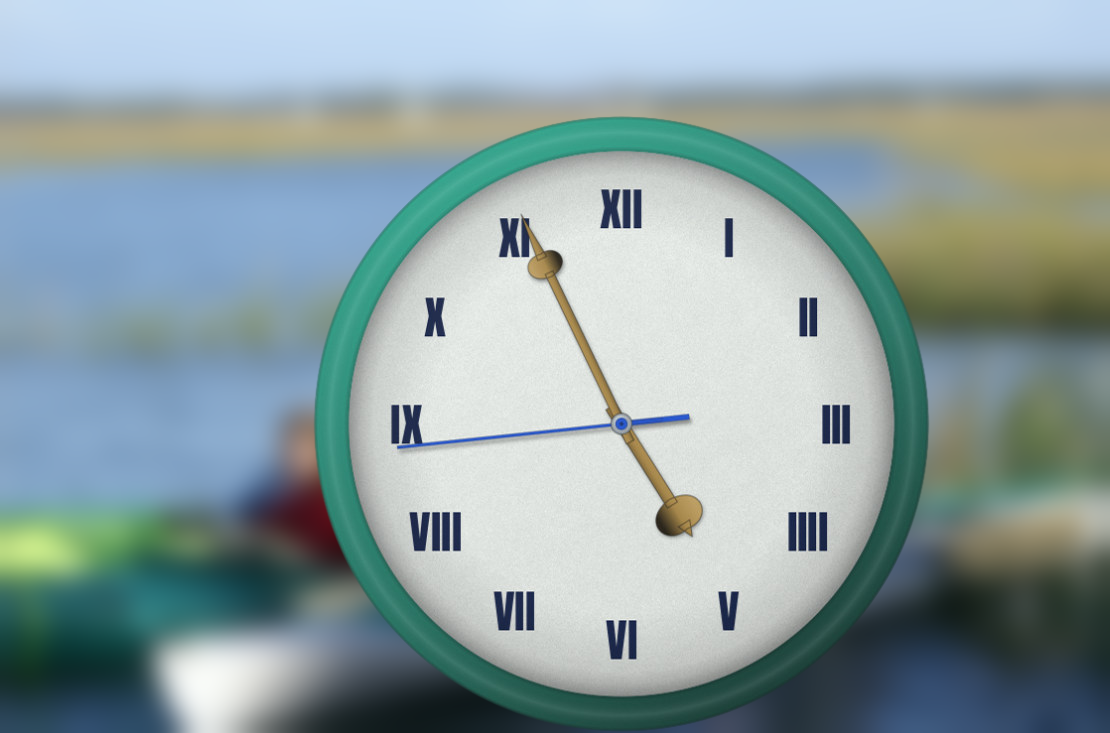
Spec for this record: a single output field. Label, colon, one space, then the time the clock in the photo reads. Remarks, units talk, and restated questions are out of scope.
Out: 4:55:44
